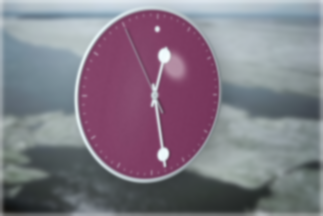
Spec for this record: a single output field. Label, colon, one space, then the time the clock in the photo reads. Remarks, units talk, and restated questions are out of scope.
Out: 12:27:55
